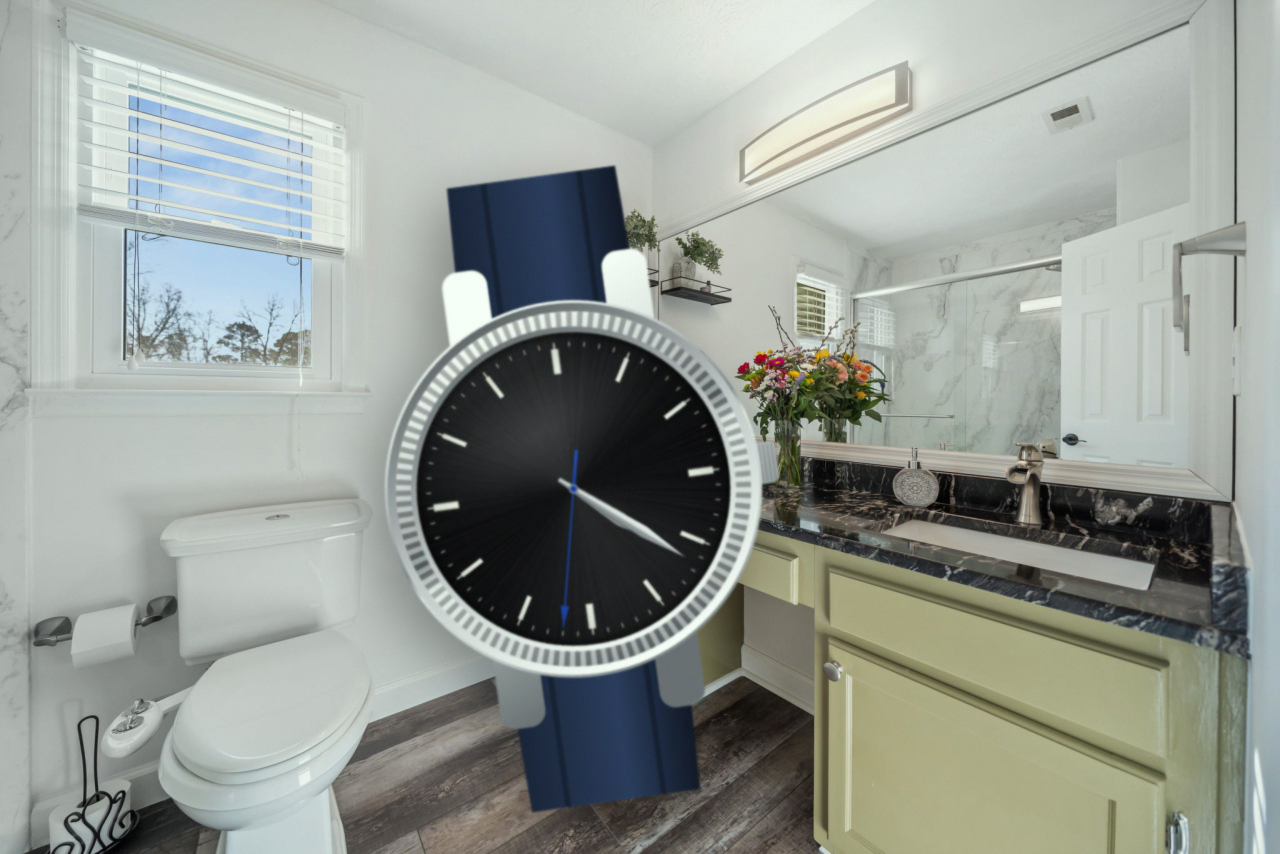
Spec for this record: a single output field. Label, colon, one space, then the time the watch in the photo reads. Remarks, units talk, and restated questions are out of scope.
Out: 4:21:32
